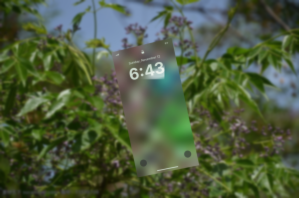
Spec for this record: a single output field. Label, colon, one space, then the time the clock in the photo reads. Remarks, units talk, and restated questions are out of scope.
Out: 6:43
